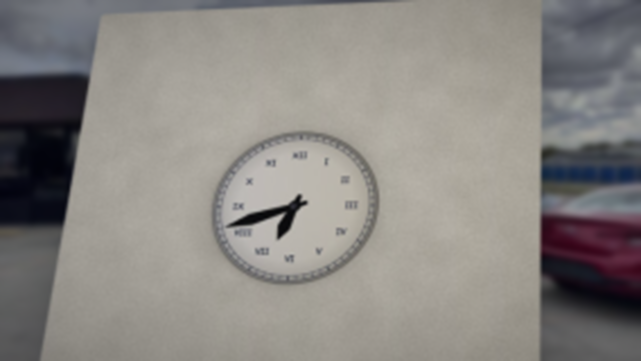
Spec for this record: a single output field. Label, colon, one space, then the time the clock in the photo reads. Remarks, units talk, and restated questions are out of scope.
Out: 6:42
